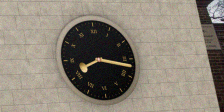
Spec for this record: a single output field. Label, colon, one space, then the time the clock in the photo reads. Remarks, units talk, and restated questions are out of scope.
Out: 8:17
